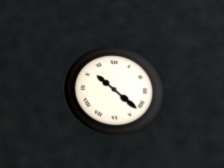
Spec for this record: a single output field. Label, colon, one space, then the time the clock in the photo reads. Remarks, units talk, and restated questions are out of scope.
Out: 10:22
